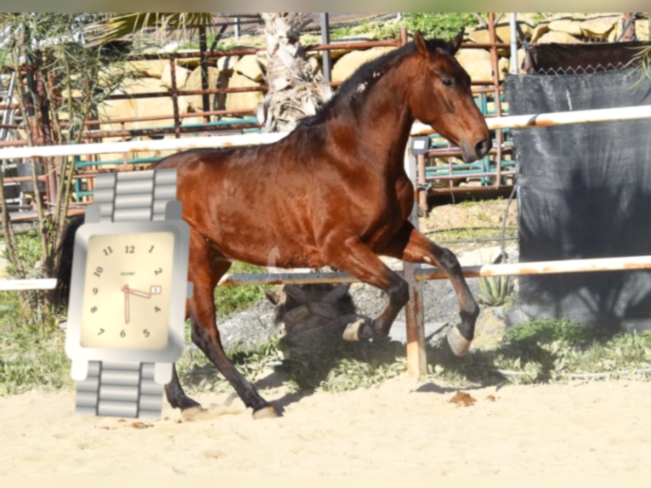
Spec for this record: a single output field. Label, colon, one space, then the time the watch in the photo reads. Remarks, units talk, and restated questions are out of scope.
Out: 3:29
